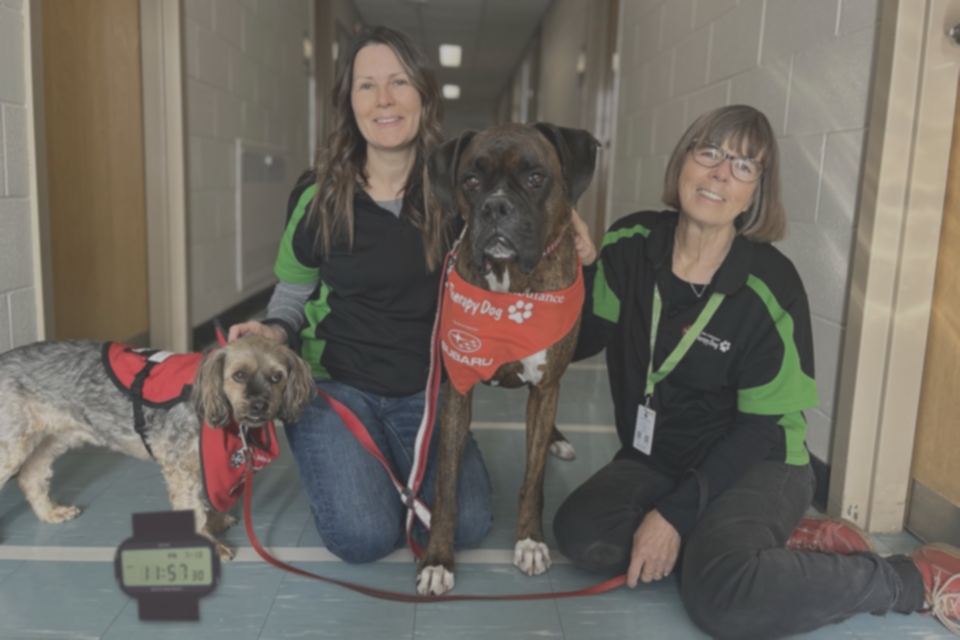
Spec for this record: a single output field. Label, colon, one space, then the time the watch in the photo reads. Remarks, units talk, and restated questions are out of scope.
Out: 11:57
